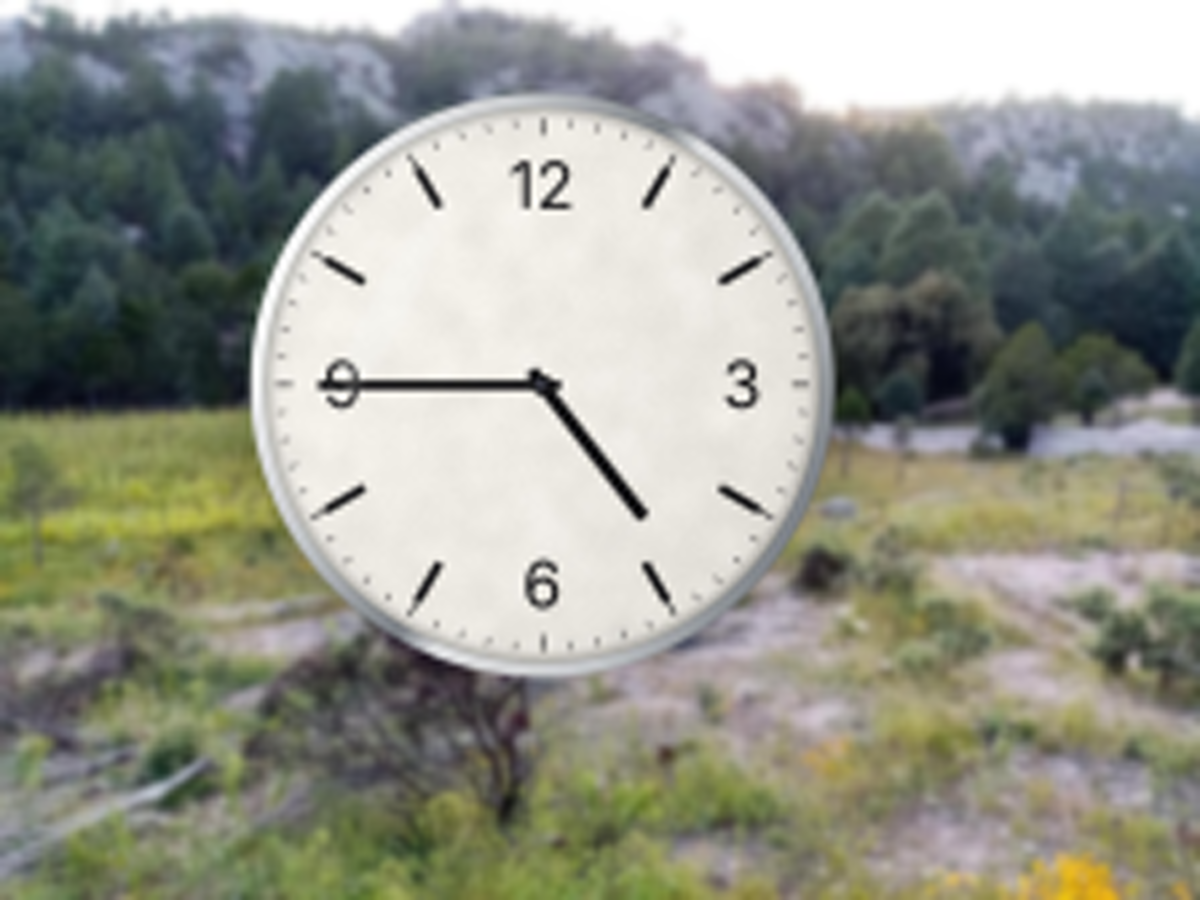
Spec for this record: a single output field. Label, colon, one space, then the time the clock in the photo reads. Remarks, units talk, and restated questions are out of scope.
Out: 4:45
